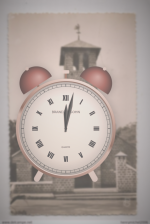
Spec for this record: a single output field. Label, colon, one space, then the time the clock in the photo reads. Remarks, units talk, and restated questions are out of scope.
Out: 12:02
